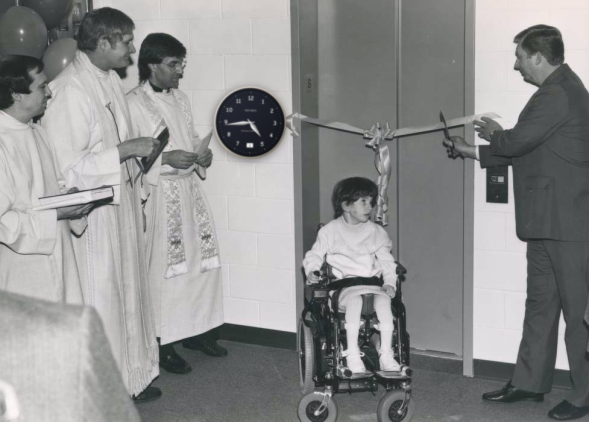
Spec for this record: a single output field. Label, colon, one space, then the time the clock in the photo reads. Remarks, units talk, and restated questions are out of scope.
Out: 4:44
